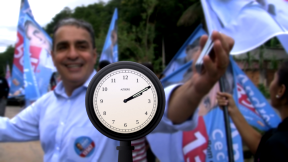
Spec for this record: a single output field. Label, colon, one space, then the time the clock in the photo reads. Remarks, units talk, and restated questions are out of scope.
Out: 2:10
